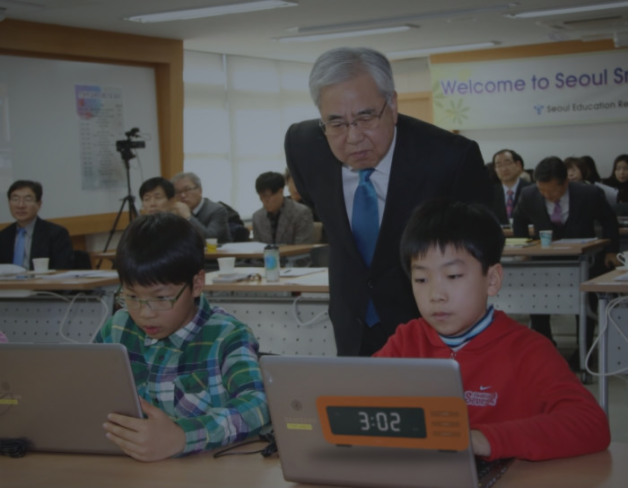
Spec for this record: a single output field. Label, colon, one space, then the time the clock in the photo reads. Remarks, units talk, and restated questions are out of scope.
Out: 3:02
